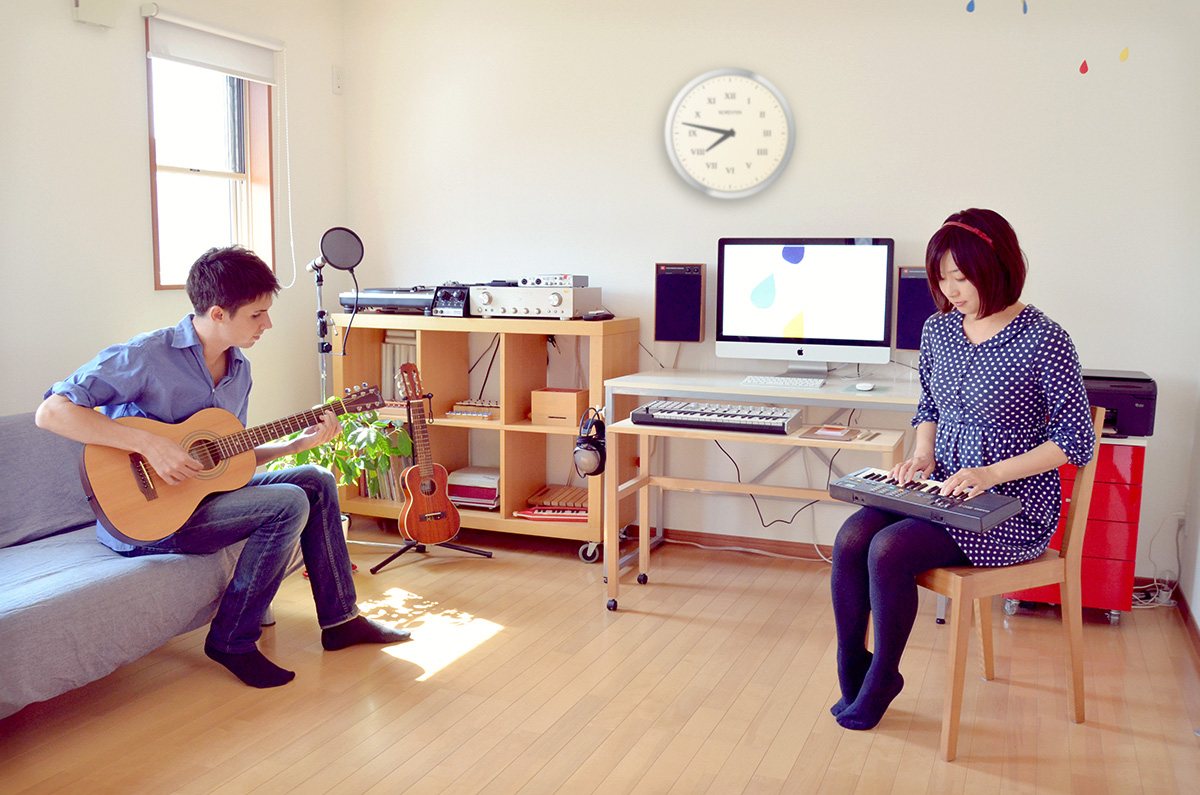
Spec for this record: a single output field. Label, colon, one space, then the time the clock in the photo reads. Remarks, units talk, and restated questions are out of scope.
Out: 7:47
